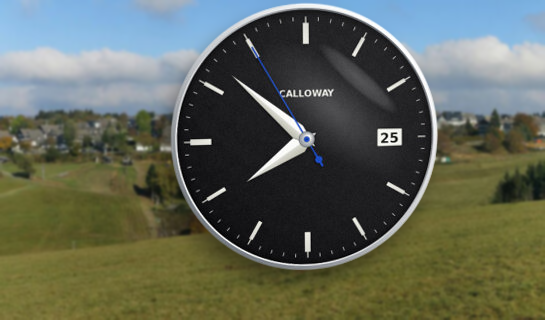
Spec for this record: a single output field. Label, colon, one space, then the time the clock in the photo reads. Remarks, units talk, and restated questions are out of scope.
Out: 7:51:55
